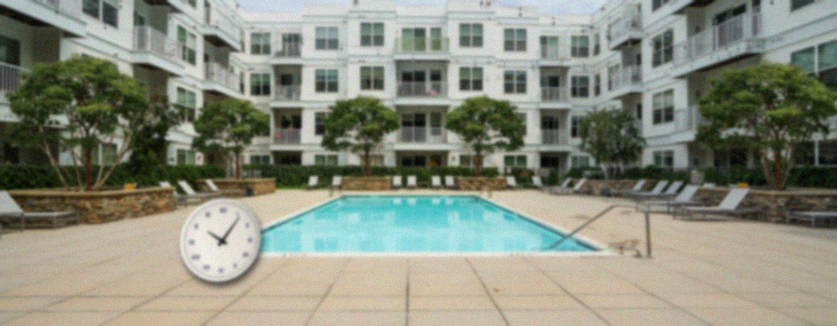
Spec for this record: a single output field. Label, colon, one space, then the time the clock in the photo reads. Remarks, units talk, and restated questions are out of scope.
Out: 10:06
